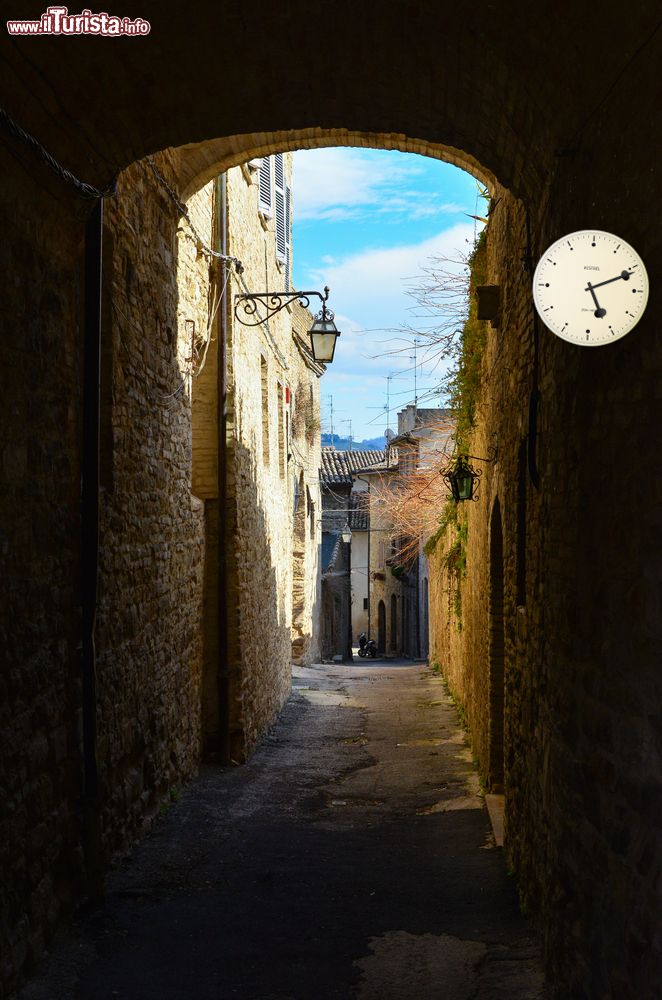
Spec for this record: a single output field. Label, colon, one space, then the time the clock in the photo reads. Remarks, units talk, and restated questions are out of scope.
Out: 5:11
